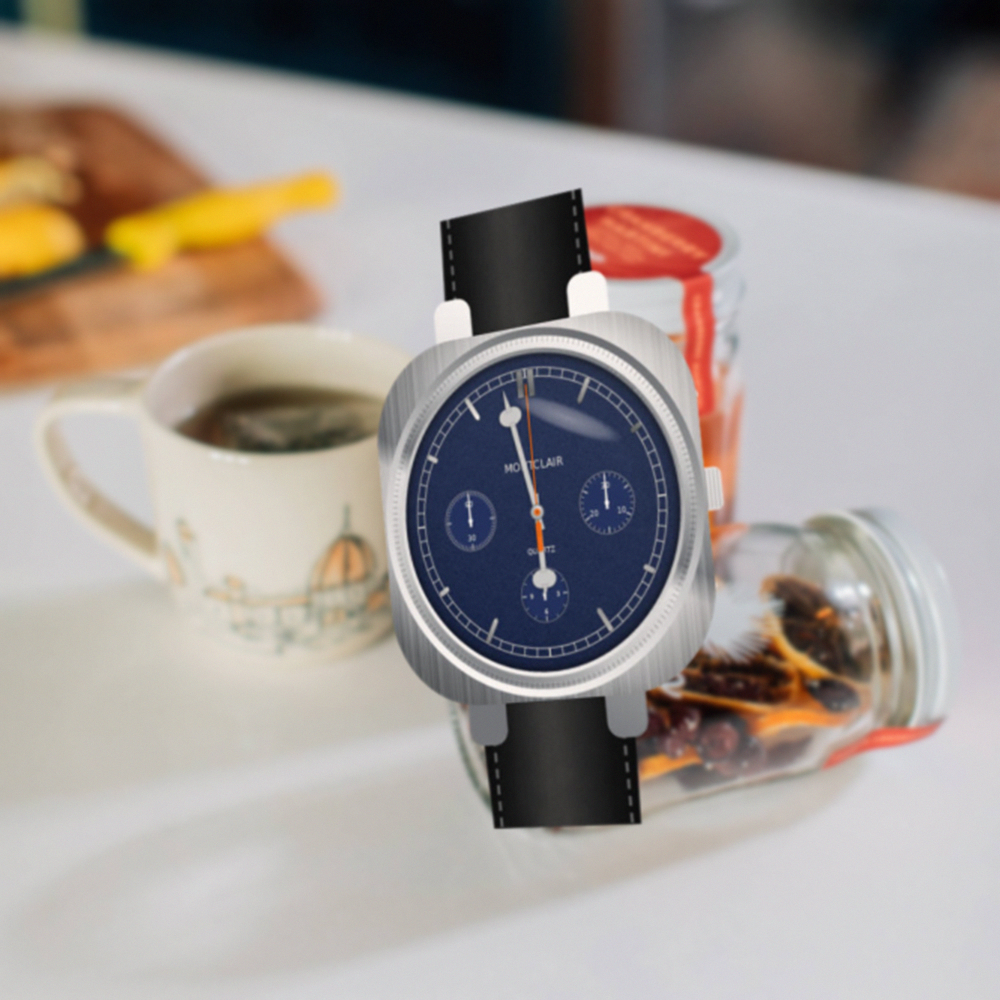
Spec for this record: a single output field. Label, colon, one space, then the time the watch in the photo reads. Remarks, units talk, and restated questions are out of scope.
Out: 5:58
